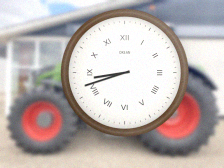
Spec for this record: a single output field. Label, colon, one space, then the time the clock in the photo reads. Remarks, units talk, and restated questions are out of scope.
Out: 8:42
